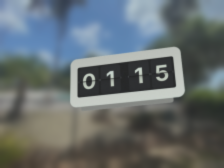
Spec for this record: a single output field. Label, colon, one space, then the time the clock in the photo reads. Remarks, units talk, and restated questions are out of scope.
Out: 1:15
